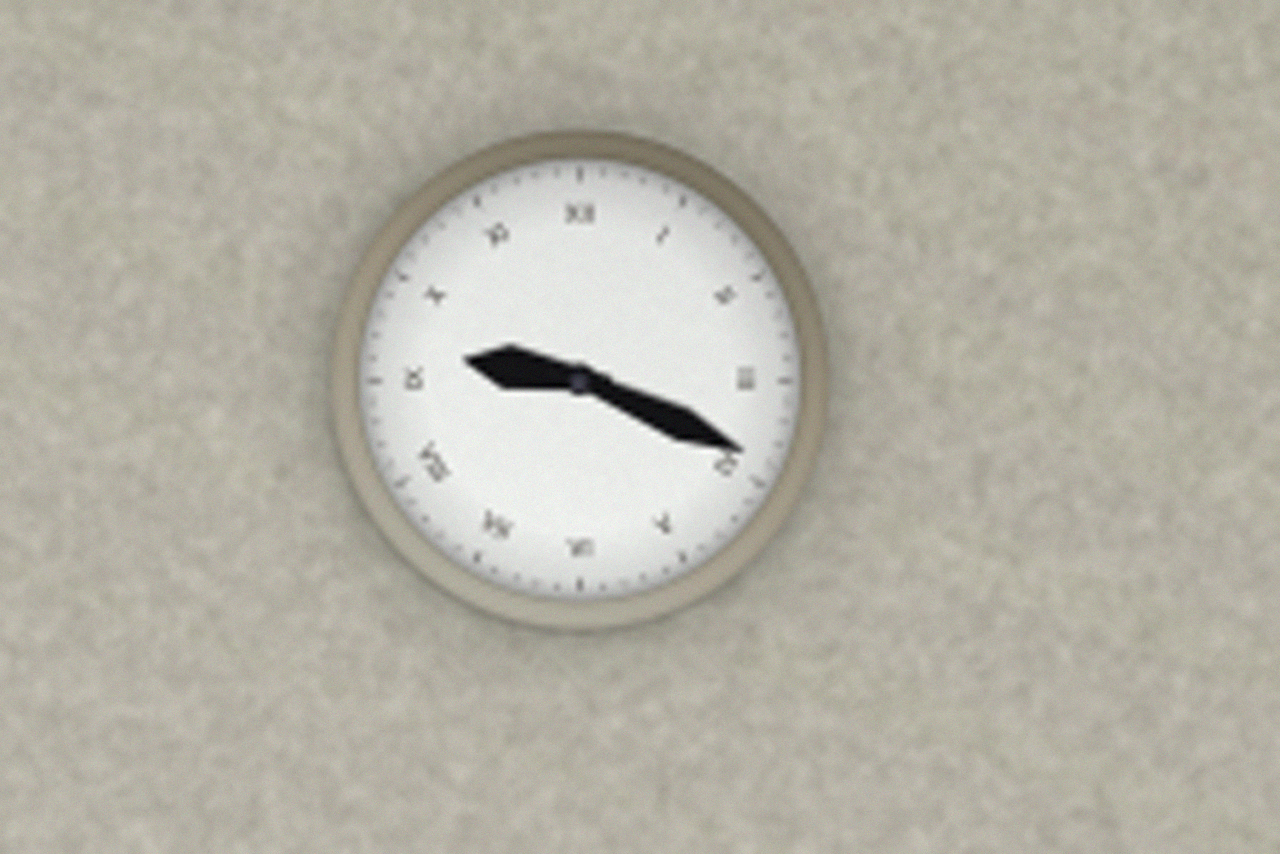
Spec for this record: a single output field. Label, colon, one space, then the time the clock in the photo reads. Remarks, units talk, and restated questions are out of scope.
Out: 9:19
